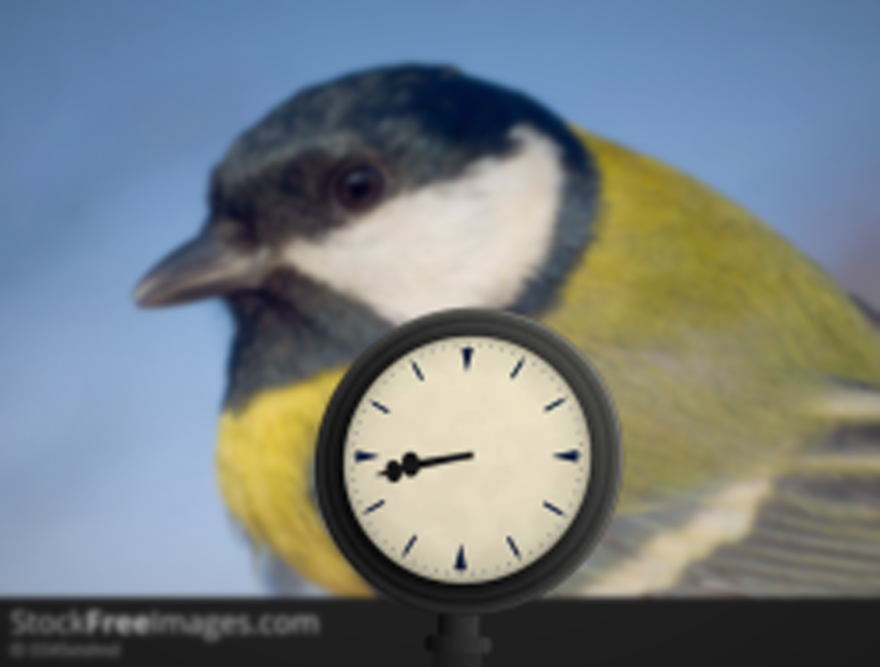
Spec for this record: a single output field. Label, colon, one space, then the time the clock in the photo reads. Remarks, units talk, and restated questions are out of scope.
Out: 8:43
